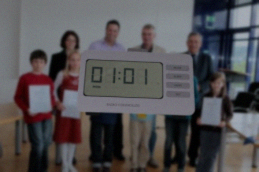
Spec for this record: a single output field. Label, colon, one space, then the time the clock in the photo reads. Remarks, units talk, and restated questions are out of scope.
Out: 1:01
